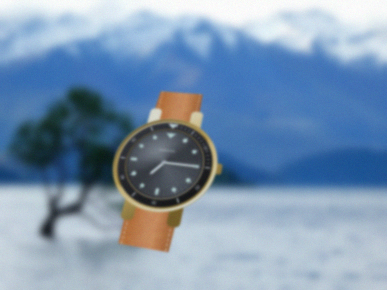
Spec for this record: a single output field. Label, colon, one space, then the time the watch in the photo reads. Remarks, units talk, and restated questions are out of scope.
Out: 7:15
